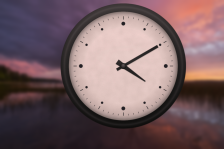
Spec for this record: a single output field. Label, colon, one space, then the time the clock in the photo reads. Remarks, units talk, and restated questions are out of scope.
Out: 4:10
